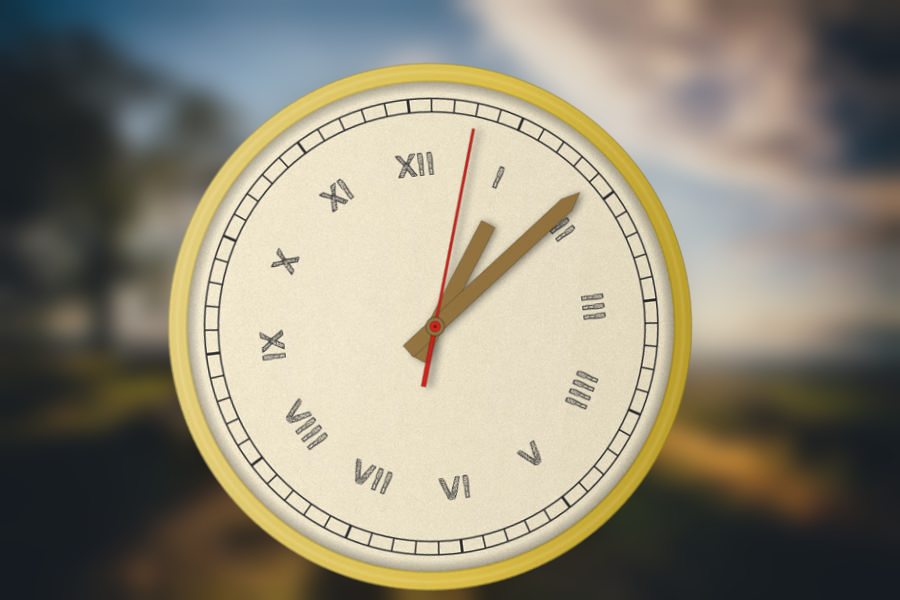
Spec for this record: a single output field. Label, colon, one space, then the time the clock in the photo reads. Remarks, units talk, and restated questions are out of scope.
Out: 1:09:03
